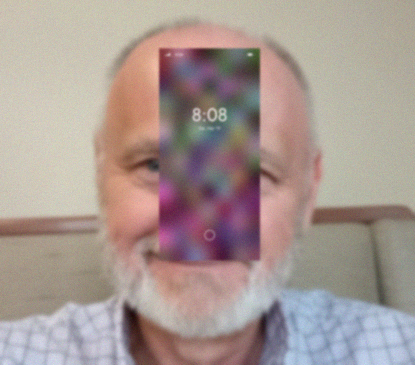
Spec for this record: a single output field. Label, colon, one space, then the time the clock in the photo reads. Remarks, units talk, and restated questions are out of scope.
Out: 8:08
